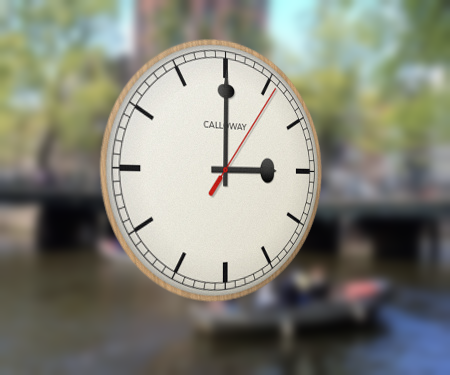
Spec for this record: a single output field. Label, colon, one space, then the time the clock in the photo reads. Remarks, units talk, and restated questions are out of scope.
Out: 3:00:06
